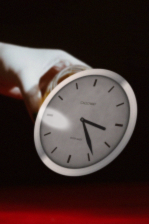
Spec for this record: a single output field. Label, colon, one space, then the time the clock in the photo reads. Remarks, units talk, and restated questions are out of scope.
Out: 3:24
